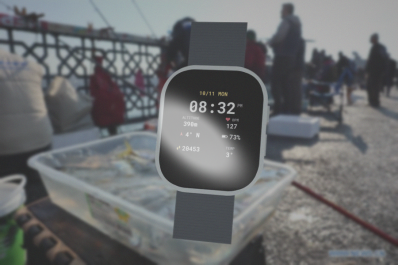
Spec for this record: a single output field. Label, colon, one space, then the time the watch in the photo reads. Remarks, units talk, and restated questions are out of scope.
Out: 8:32
